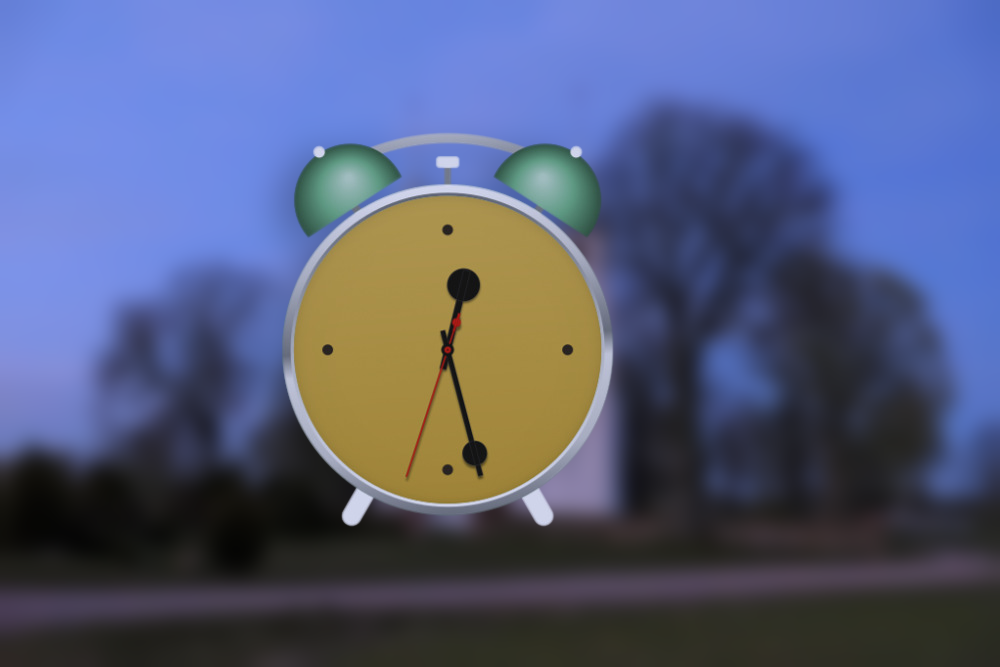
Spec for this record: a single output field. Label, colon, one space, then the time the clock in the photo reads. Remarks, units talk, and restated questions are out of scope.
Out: 12:27:33
